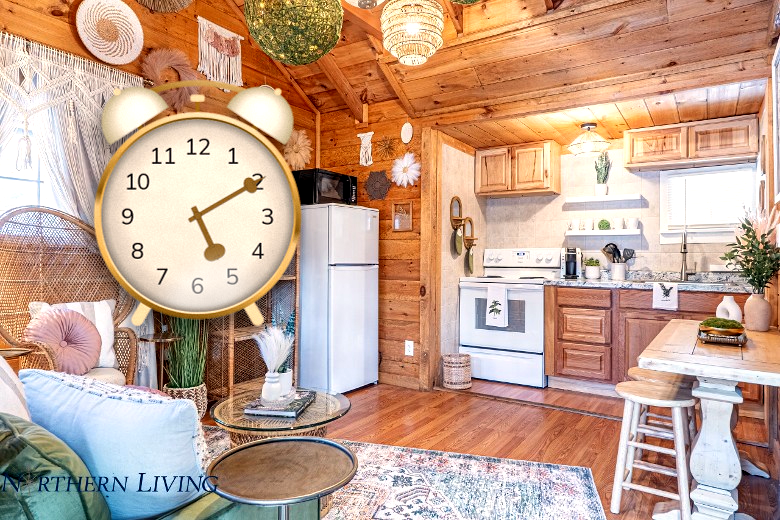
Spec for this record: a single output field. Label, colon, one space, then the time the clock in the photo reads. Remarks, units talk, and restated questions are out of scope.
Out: 5:10
